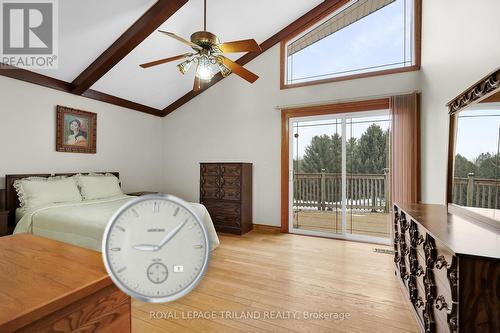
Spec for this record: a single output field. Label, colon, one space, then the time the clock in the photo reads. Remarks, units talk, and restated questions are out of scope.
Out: 9:08
